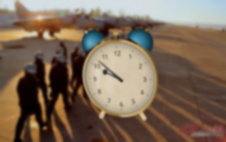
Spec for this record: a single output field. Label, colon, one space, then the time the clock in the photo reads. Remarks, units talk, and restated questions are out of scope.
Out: 9:52
